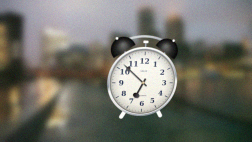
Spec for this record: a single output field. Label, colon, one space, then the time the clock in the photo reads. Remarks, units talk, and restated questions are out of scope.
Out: 6:52
